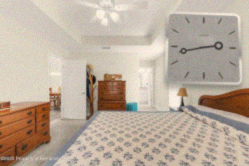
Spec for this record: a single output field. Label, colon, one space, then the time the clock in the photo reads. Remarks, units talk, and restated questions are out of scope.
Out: 2:43
